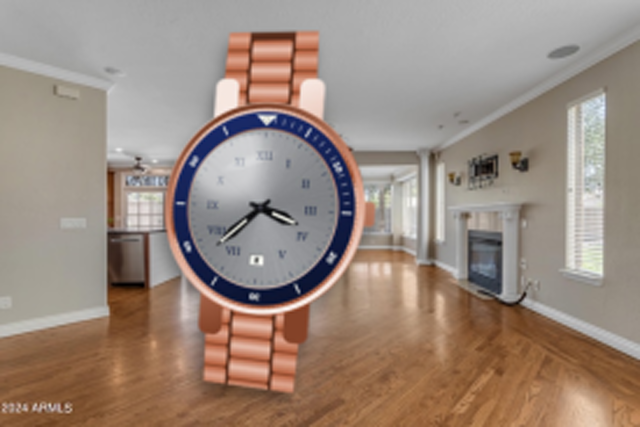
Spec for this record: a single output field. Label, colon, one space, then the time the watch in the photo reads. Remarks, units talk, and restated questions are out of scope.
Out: 3:38
